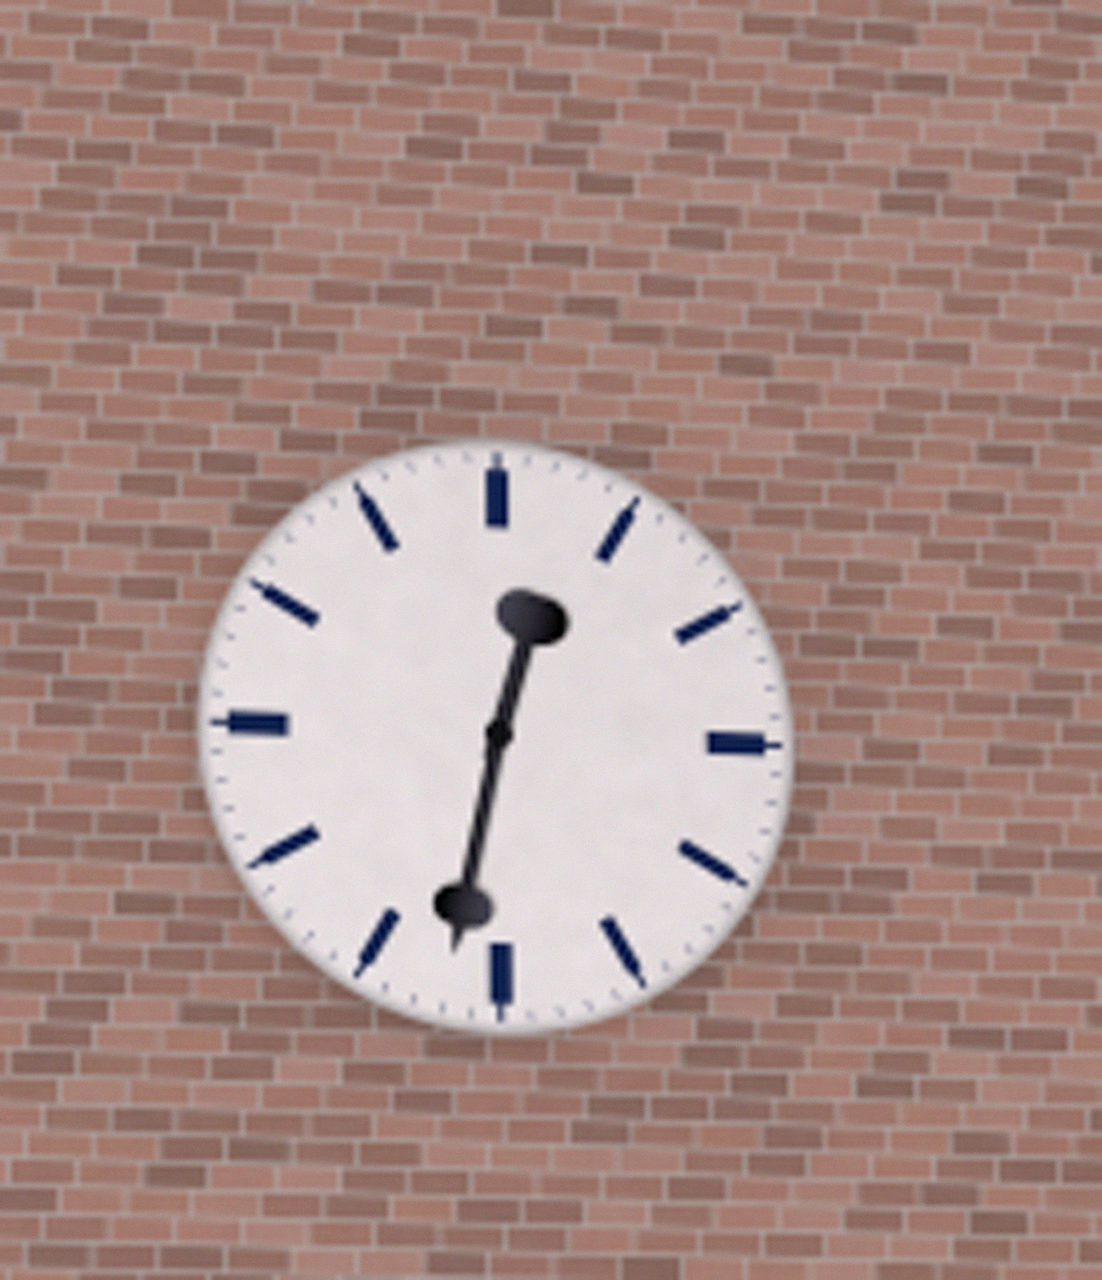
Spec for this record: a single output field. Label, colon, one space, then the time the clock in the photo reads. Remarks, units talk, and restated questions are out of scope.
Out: 12:32
